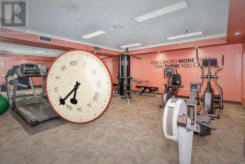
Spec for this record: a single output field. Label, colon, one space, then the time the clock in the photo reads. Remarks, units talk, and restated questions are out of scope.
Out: 6:39
